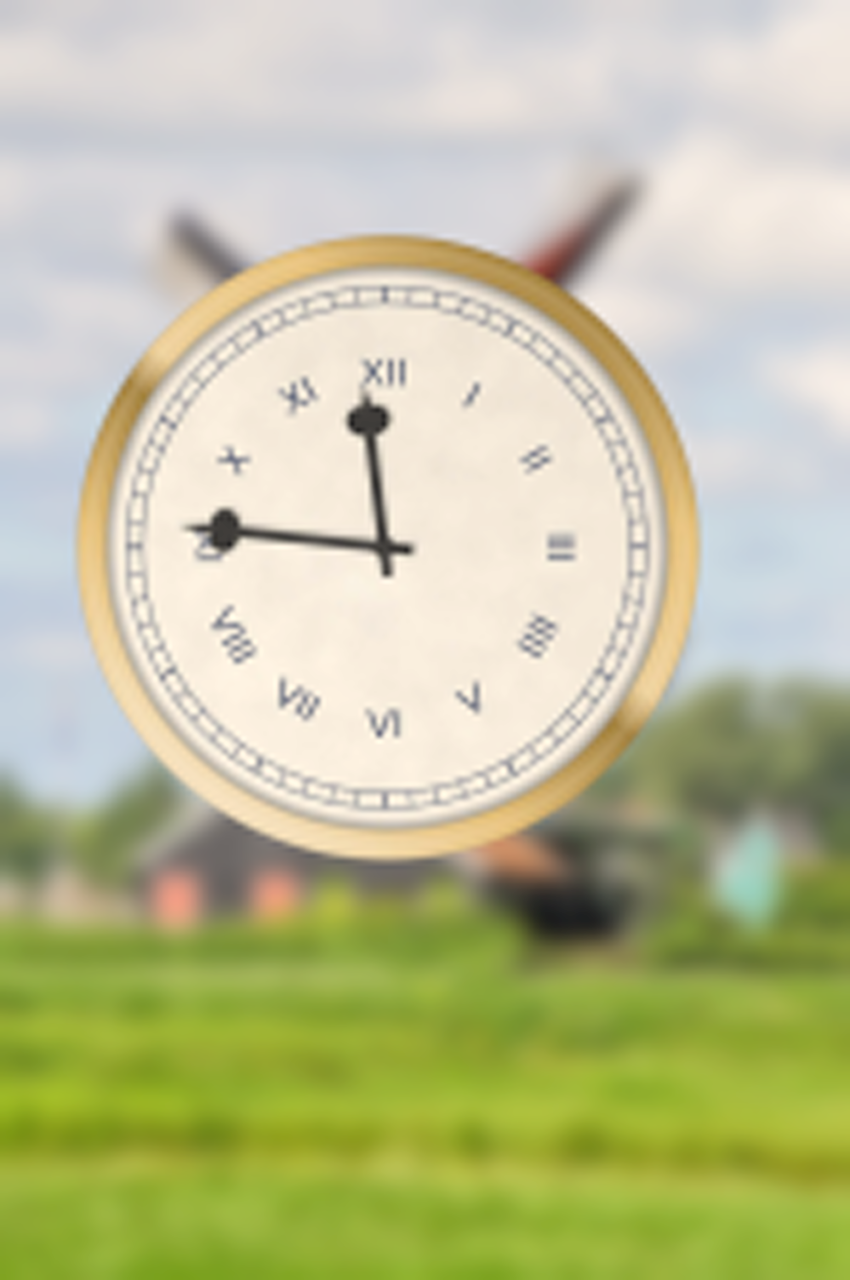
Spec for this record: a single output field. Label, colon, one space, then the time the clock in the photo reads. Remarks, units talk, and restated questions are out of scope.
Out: 11:46
